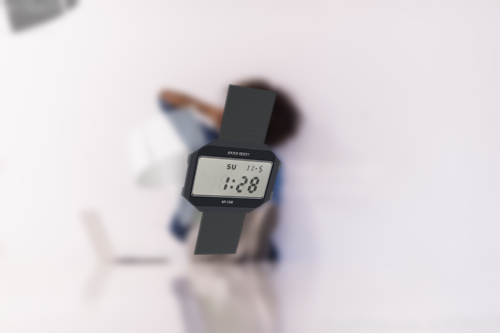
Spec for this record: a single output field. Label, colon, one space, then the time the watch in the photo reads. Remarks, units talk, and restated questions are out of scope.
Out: 1:28
